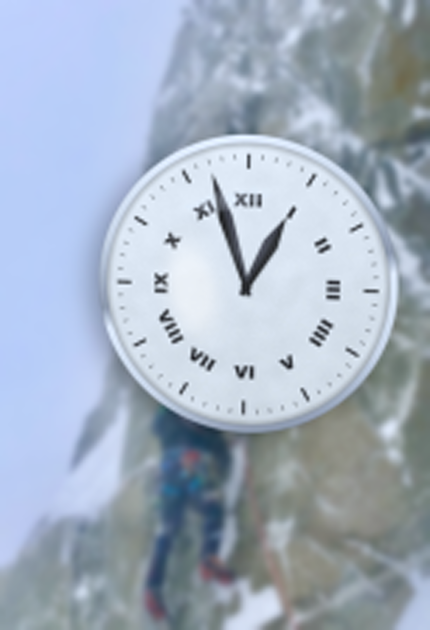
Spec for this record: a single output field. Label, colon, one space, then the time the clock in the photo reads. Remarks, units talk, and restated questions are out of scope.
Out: 12:57
